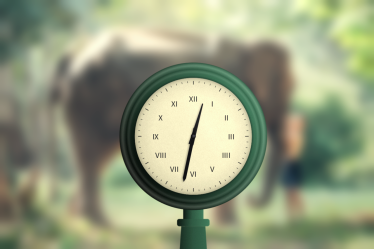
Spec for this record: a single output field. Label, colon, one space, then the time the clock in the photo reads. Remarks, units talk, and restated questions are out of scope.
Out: 12:32
